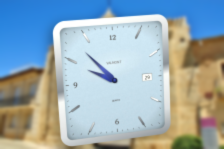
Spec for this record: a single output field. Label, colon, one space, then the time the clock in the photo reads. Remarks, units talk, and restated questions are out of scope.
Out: 9:53
